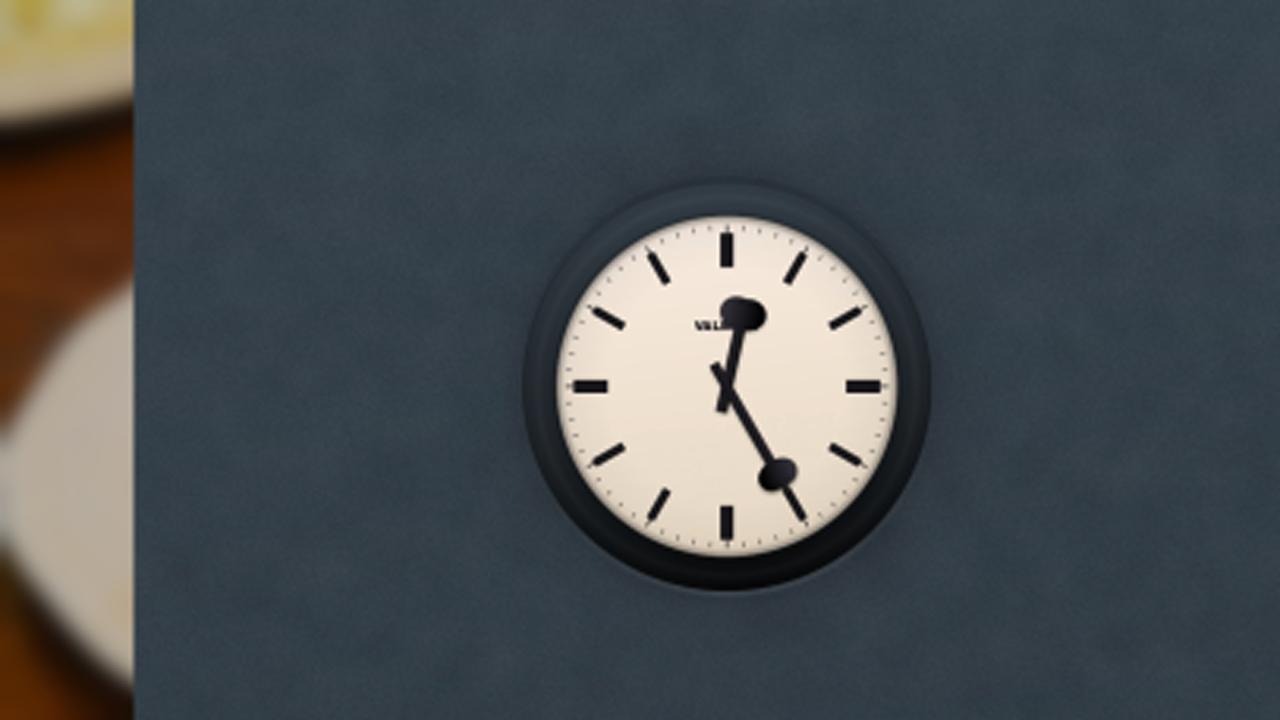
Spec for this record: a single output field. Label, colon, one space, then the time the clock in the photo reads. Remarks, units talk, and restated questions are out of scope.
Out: 12:25
